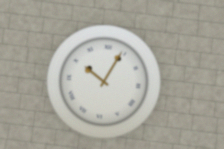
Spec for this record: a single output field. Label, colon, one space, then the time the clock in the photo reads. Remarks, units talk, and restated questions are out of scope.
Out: 10:04
